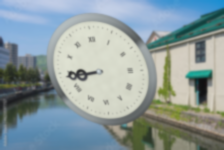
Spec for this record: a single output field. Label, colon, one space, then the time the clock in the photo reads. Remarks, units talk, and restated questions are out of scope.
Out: 8:44
